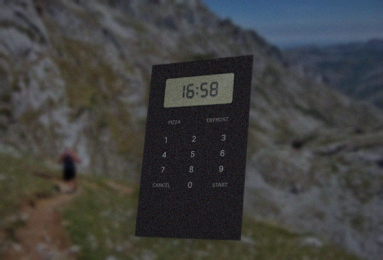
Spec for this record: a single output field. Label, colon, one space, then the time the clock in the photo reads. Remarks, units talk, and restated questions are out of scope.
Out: 16:58
